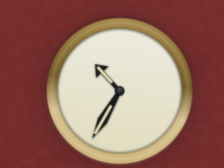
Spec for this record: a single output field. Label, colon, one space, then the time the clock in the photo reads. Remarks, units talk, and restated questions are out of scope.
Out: 10:35
